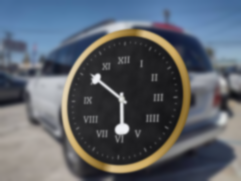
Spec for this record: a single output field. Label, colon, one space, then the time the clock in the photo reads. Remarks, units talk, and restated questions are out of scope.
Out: 5:51
